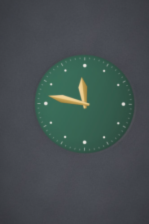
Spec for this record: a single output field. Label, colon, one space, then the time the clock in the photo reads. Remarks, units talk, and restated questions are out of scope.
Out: 11:47
